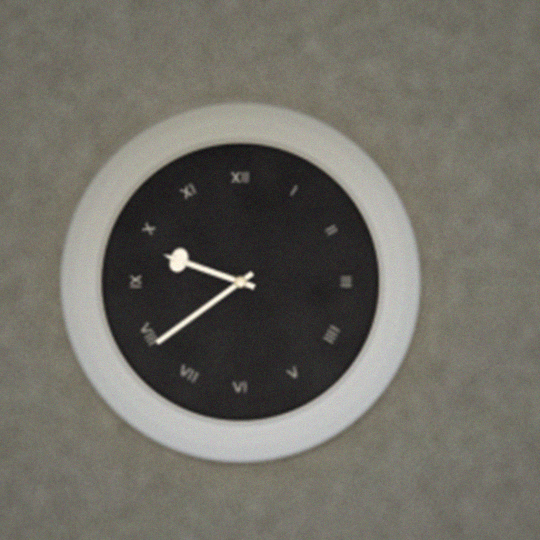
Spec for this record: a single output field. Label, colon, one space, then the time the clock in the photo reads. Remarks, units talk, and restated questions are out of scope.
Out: 9:39
